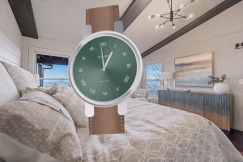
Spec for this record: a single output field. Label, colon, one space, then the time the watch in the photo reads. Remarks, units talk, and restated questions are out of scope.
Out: 12:59
